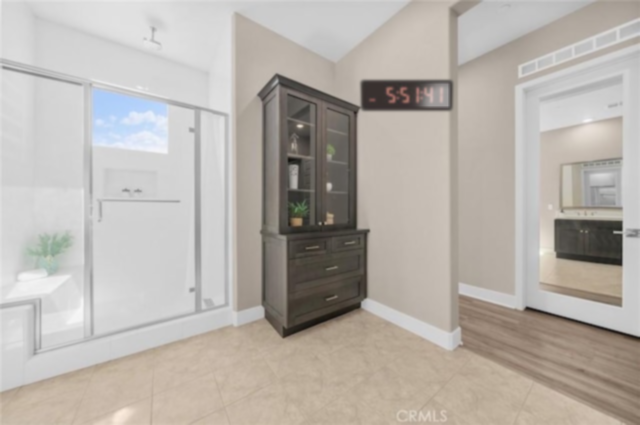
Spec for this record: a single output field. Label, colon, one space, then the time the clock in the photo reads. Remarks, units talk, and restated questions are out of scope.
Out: 5:51:41
